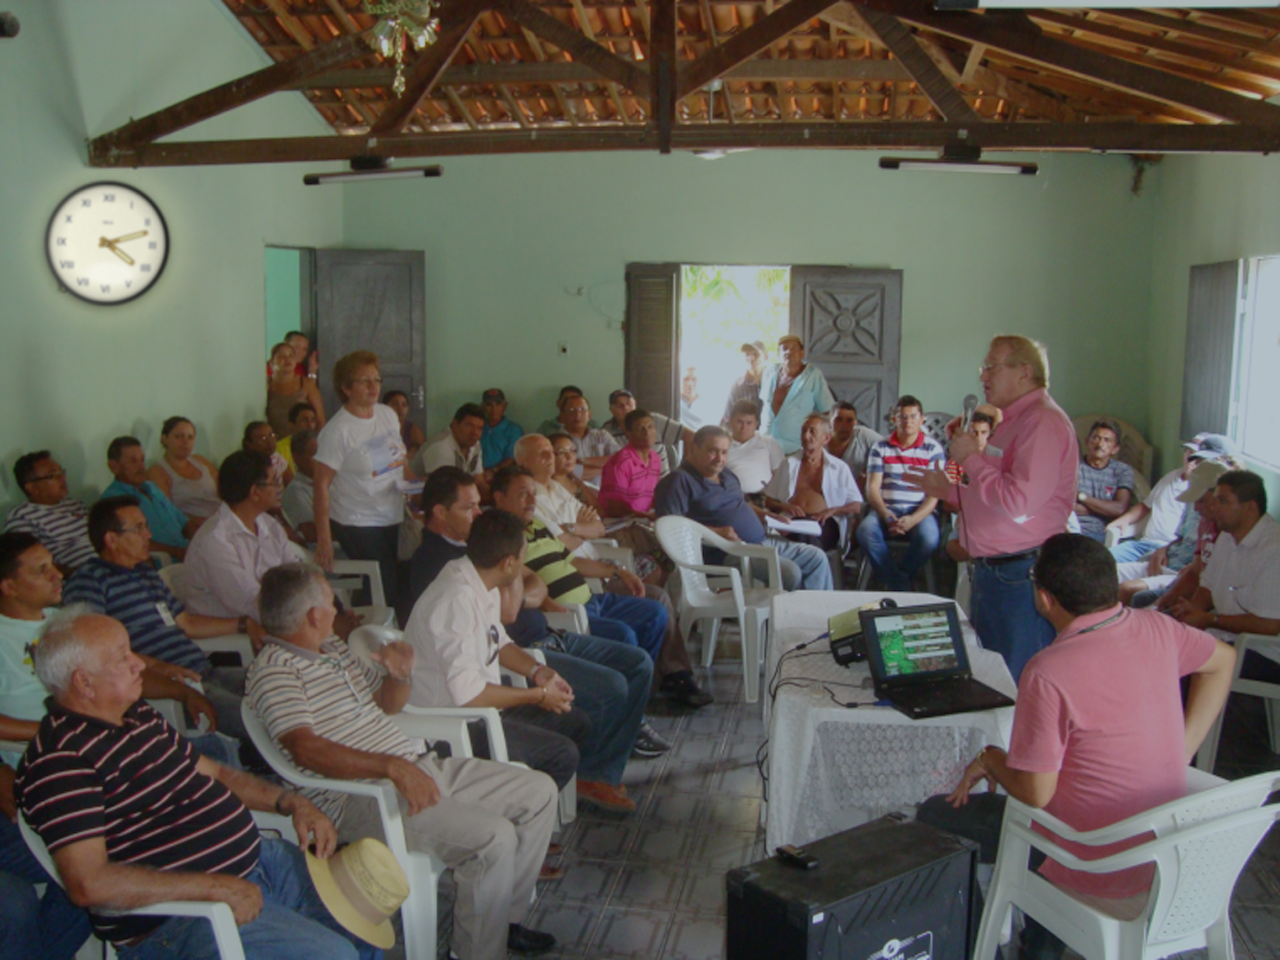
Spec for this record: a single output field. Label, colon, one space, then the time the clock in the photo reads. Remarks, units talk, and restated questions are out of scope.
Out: 4:12
